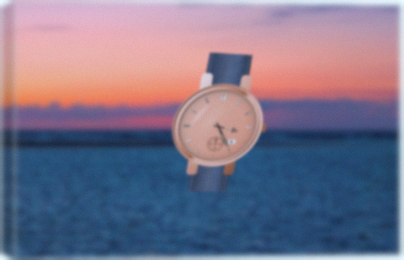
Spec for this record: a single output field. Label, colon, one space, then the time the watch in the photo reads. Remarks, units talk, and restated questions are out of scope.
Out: 3:25
